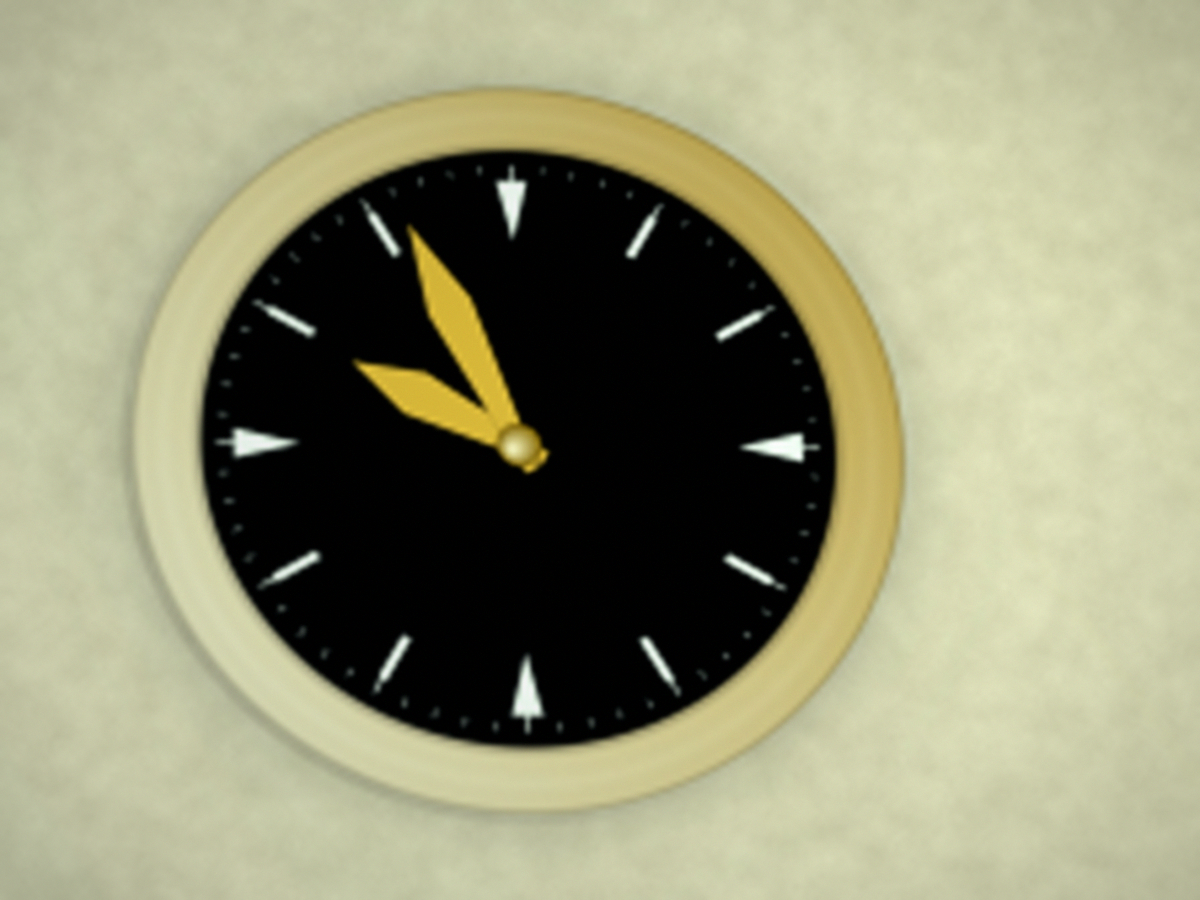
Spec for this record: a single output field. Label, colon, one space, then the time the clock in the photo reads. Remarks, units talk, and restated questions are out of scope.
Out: 9:56
